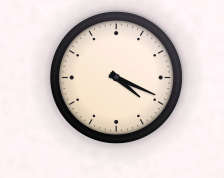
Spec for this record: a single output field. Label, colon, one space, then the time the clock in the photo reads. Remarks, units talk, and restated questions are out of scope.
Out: 4:19
